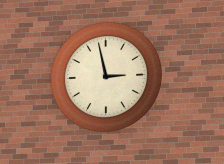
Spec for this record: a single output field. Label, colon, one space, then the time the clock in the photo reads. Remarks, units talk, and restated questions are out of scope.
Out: 2:58
